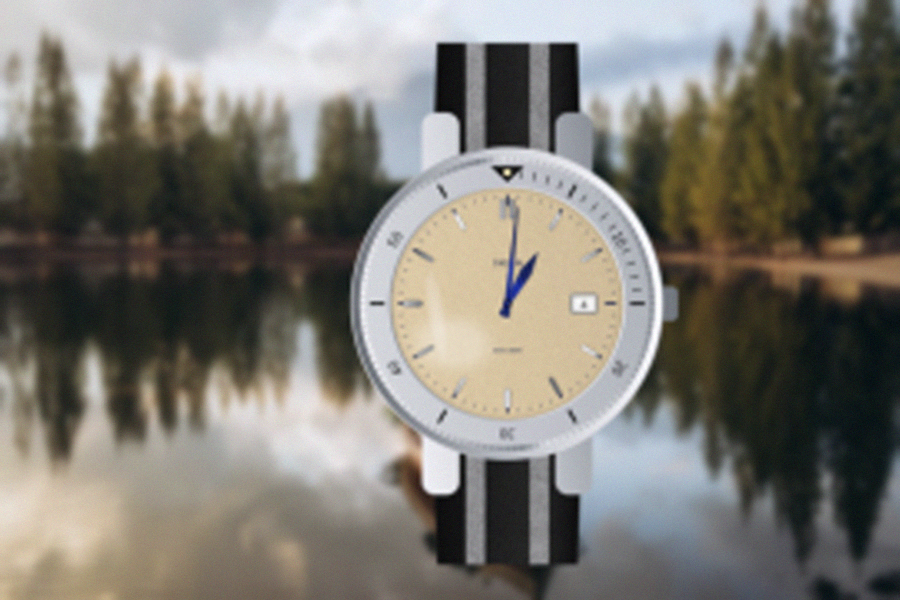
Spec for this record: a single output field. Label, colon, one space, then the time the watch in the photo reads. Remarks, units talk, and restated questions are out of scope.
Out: 1:01
